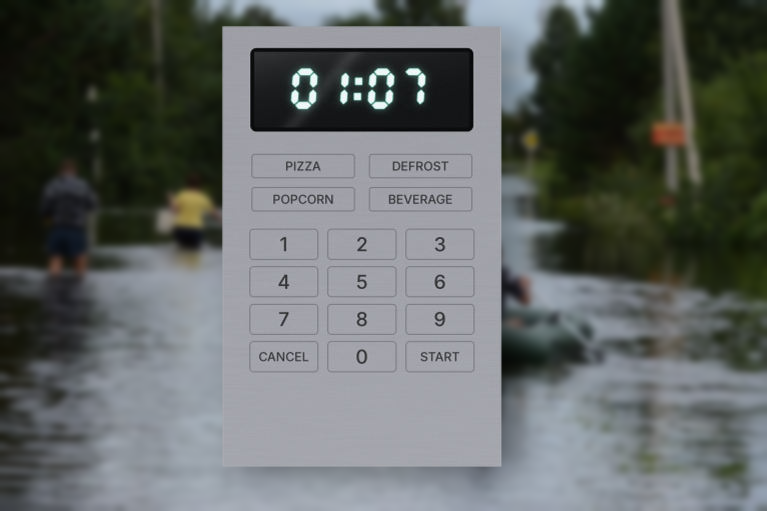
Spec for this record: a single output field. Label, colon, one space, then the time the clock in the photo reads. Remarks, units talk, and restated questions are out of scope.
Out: 1:07
